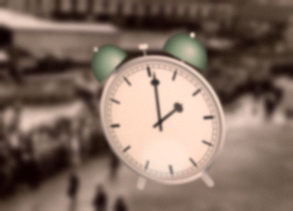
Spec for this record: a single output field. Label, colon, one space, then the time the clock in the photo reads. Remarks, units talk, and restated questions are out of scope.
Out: 2:01
